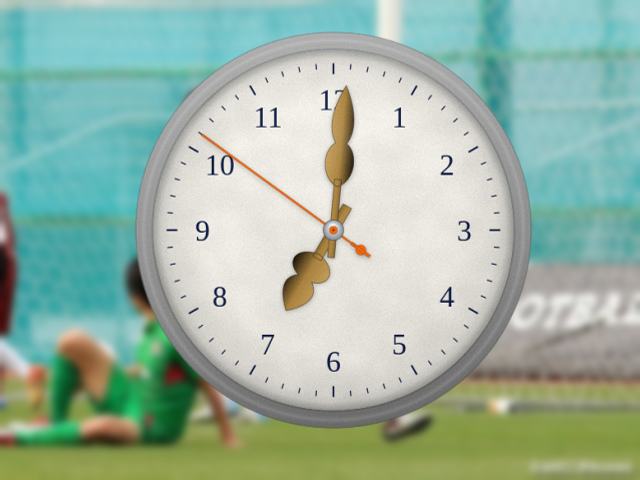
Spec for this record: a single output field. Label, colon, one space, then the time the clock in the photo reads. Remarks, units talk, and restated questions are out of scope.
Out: 7:00:51
